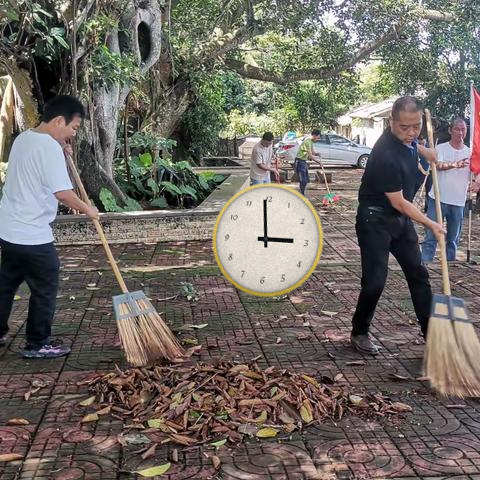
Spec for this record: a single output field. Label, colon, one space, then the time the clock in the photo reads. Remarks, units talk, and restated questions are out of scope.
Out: 2:59
